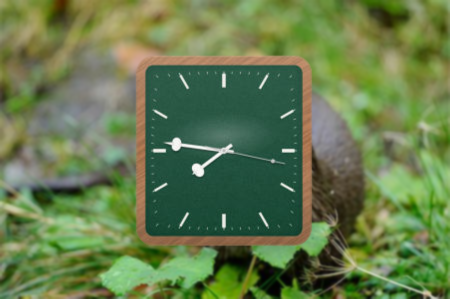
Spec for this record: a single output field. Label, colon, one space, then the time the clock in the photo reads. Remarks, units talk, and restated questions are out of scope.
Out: 7:46:17
